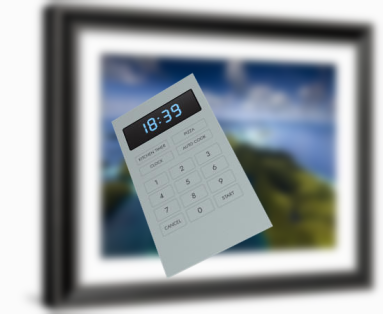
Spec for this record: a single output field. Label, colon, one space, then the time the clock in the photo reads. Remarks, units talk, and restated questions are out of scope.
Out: 18:39
